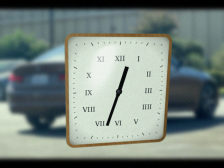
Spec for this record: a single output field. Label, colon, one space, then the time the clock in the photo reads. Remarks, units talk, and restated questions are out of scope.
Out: 12:33
